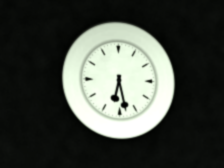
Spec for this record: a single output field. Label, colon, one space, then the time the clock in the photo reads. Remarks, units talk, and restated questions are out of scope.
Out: 6:28
